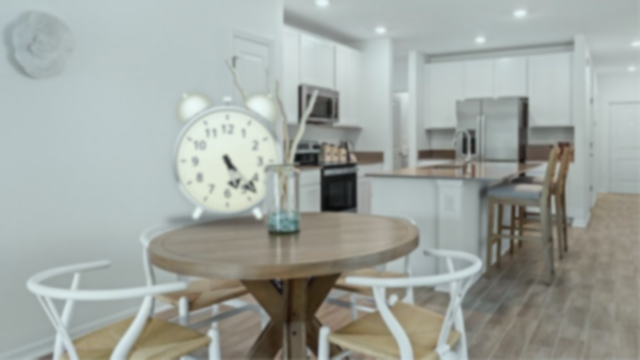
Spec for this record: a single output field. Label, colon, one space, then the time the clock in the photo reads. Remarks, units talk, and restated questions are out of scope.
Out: 5:23
